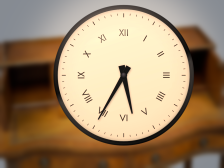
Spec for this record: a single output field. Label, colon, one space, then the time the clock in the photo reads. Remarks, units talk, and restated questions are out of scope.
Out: 5:35
